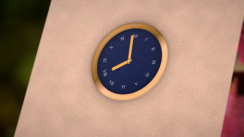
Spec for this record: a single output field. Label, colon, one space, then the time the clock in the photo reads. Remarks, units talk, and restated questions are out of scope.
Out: 7:59
